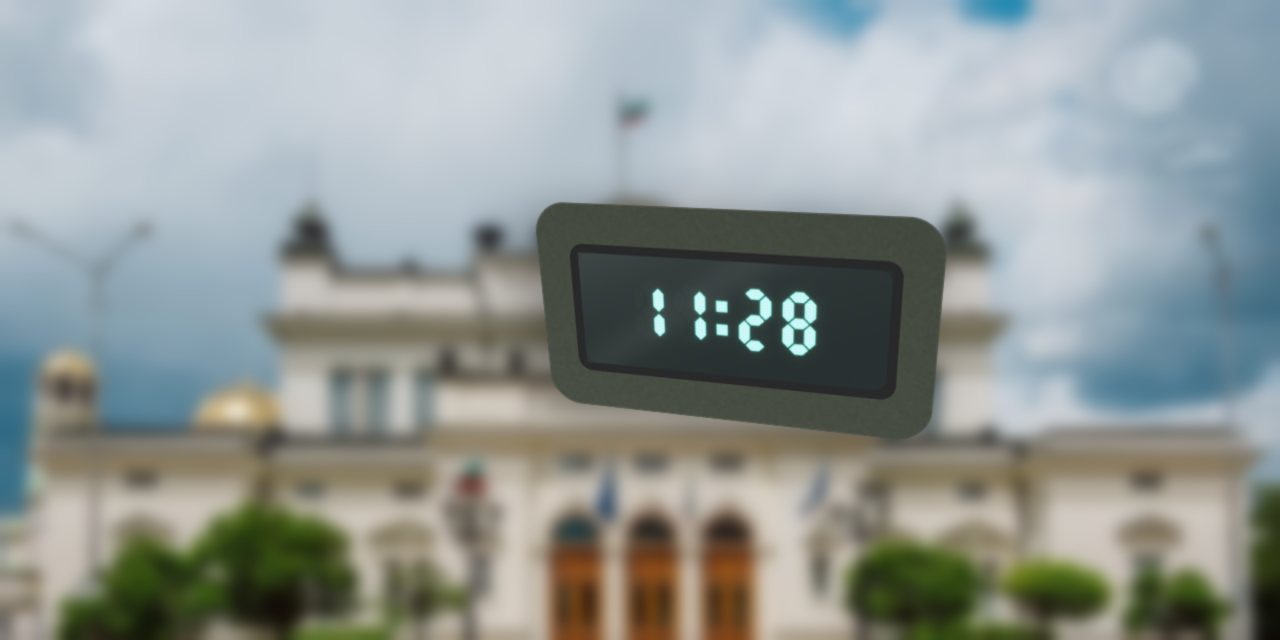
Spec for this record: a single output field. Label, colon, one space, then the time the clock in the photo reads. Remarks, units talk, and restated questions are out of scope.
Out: 11:28
